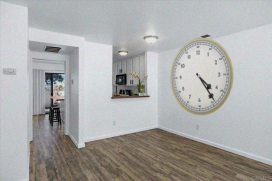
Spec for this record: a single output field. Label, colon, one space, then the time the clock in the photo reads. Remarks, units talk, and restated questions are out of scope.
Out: 4:24
